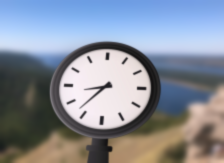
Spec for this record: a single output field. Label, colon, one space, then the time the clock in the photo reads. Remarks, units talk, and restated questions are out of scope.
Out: 8:37
